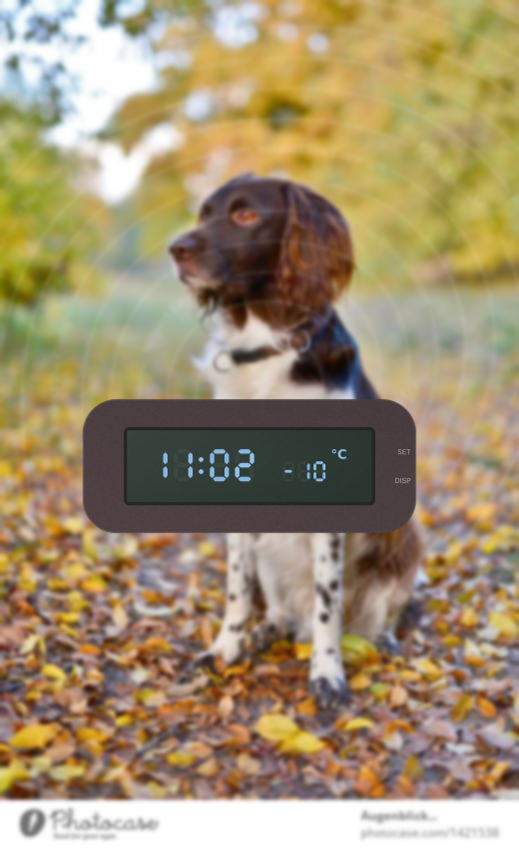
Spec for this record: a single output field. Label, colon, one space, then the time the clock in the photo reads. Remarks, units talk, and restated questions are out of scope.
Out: 11:02
